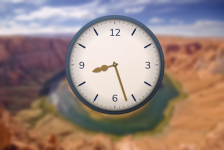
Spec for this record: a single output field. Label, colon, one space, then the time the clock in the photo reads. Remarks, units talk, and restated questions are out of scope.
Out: 8:27
